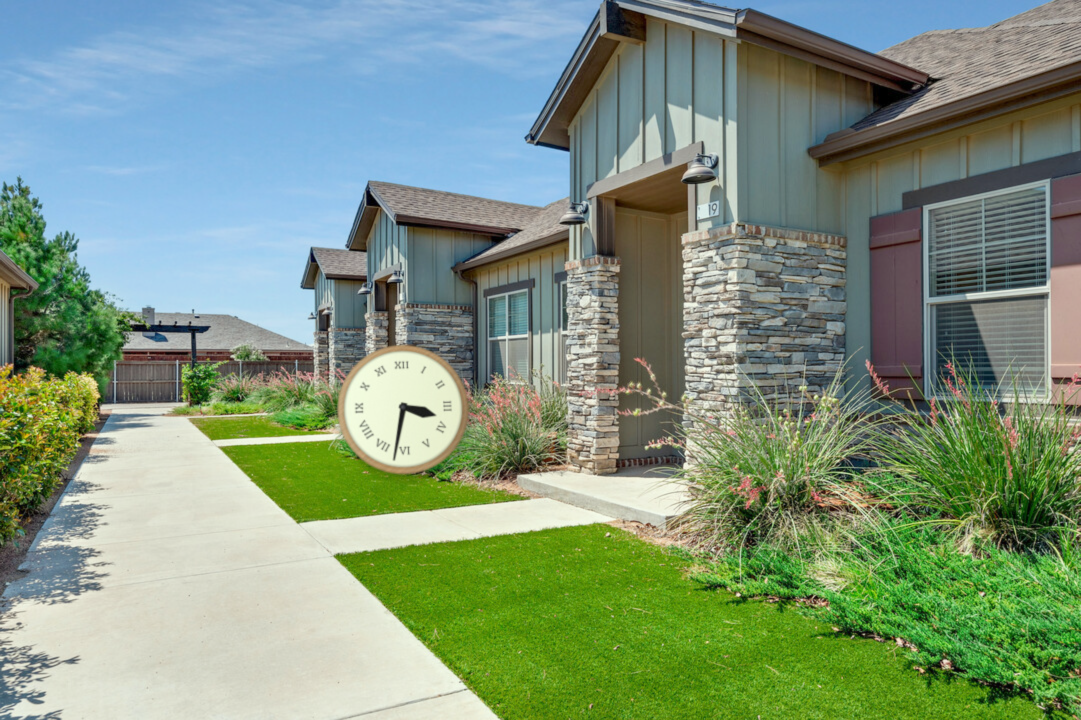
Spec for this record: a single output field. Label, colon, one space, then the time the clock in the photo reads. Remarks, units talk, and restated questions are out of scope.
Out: 3:32
